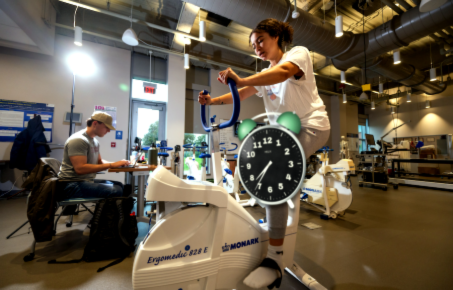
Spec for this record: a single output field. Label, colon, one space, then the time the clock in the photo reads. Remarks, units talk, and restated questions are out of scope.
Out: 7:36
